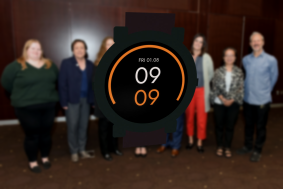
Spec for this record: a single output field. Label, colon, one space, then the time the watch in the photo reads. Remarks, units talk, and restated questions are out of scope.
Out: 9:09
